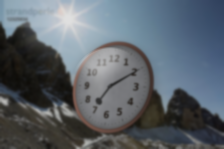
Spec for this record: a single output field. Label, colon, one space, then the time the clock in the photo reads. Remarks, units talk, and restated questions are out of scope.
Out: 7:10
